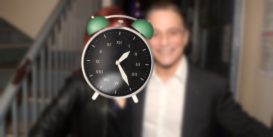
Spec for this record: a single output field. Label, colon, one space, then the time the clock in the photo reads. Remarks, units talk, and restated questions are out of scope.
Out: 1:25
